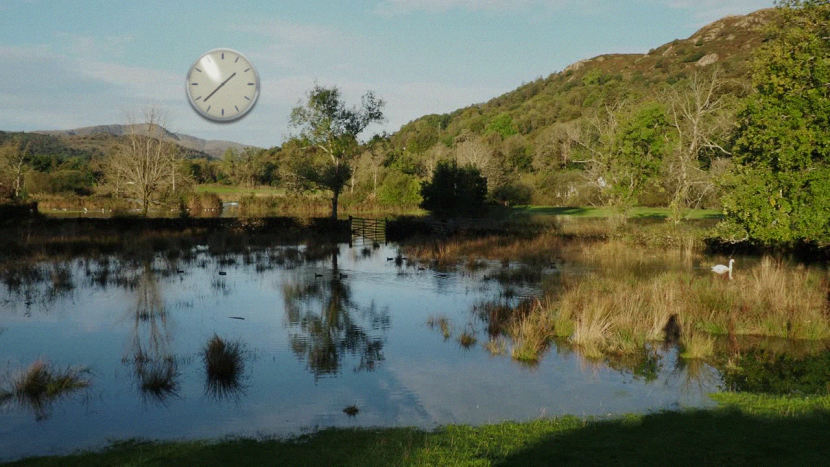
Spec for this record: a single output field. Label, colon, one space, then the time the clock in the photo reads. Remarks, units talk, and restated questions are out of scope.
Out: 1:38
